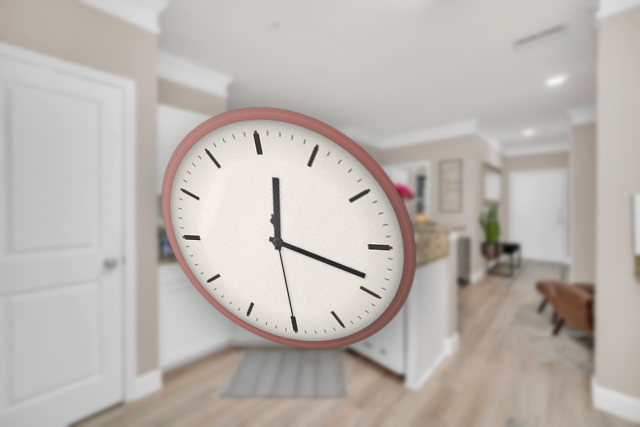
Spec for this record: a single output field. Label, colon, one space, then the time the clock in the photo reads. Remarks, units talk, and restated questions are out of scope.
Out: 12:18:30
